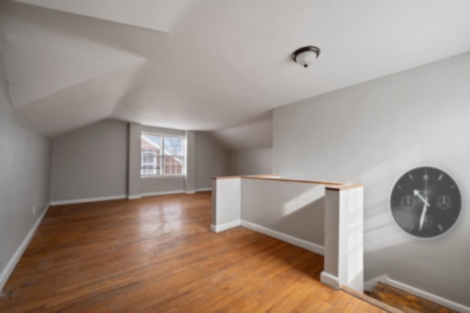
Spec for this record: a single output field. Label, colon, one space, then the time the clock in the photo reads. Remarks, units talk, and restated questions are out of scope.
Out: 10:32
